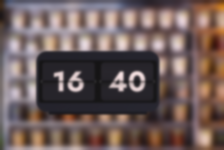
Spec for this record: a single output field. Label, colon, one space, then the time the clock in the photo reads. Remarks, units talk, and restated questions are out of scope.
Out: 16:40
